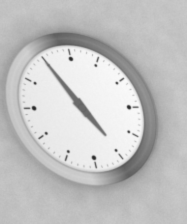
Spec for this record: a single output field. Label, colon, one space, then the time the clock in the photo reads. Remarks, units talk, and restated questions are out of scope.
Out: 4:55
